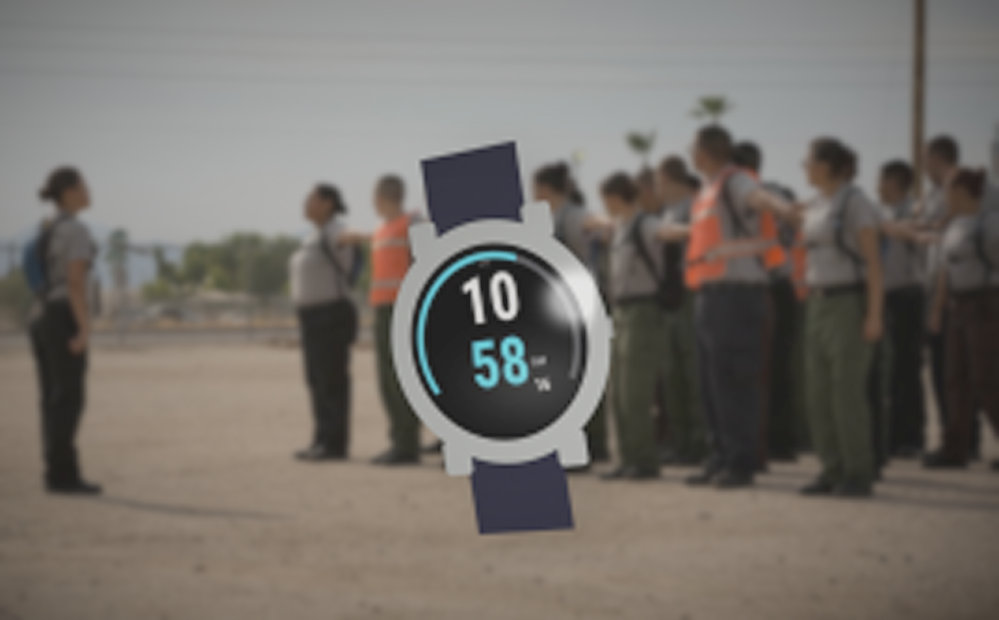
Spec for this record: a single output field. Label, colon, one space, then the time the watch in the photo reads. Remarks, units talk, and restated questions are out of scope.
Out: 10:58
